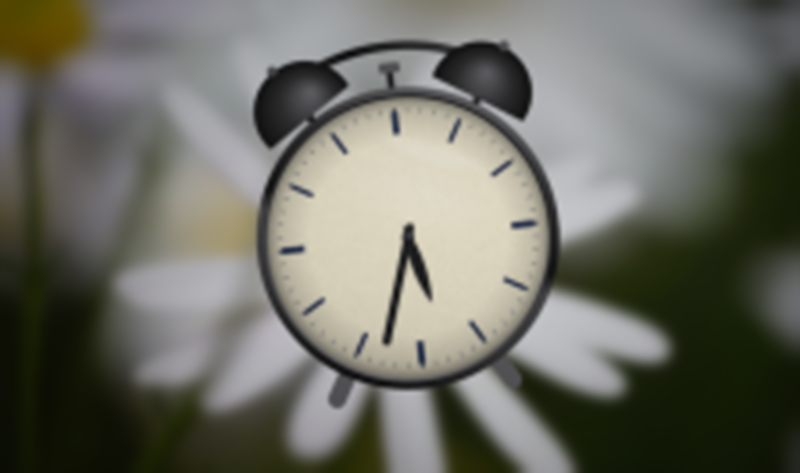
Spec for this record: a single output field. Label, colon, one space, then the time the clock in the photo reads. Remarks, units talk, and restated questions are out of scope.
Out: 5:33
